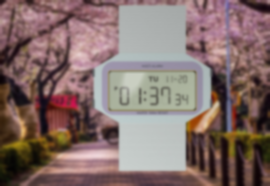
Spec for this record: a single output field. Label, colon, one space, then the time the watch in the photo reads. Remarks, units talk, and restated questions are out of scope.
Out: 1:37:34
